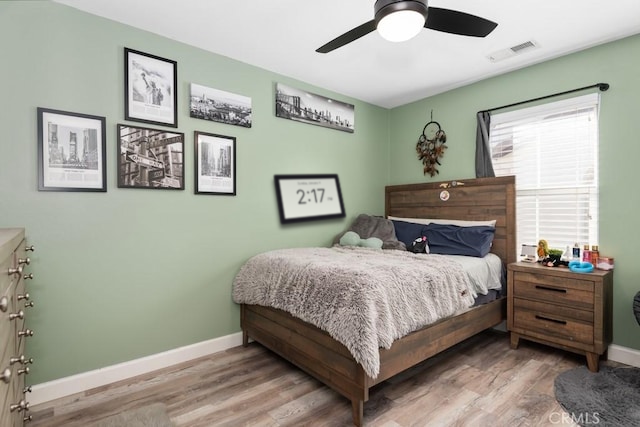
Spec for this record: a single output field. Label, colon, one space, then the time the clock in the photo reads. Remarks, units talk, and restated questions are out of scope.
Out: 2:17
